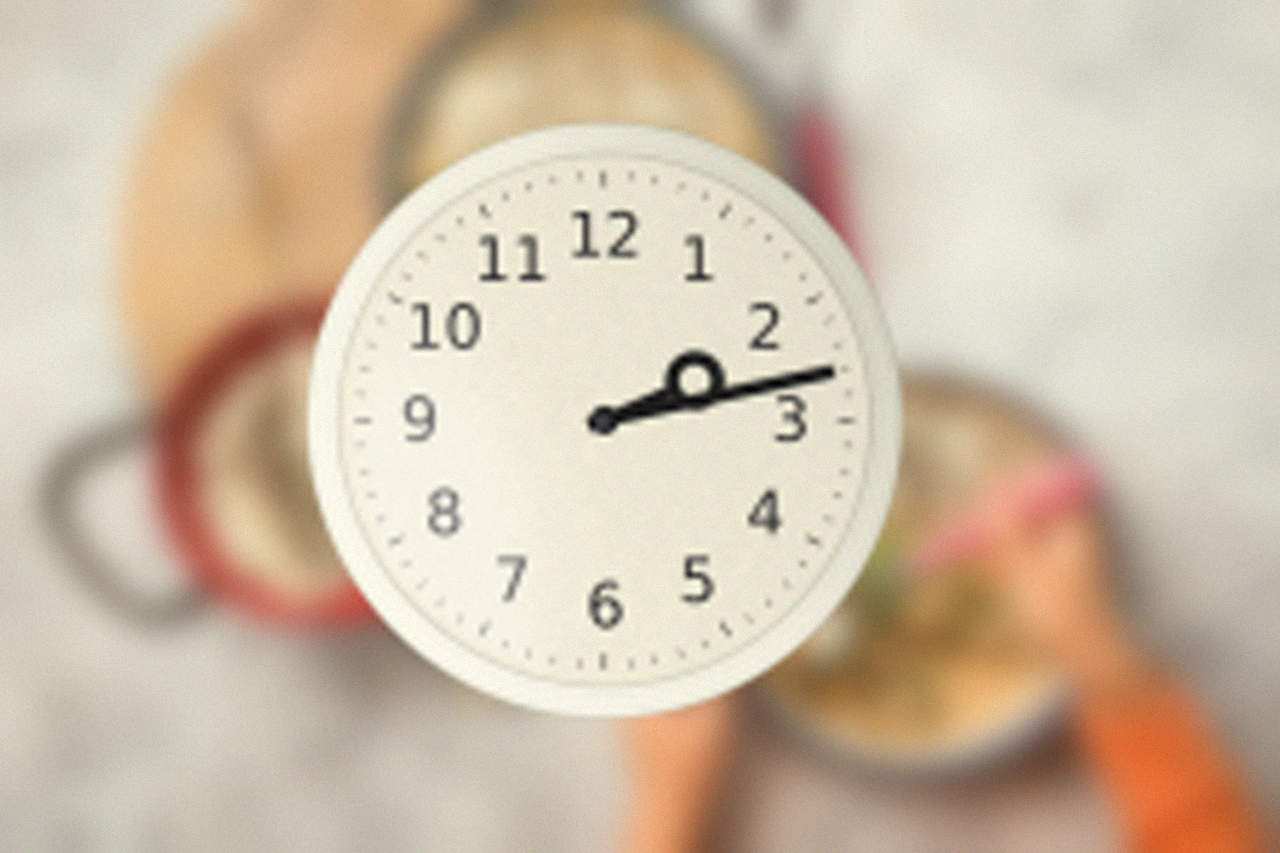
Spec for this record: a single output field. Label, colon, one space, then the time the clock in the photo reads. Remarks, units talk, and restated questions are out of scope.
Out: 2:13
